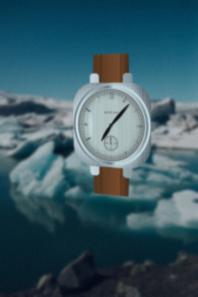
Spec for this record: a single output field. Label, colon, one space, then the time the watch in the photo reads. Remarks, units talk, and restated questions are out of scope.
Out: 7:07
